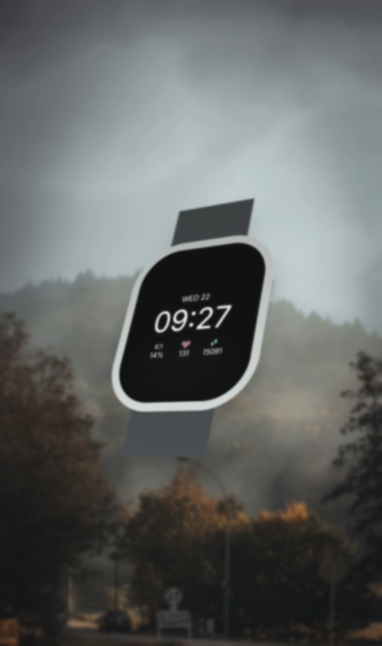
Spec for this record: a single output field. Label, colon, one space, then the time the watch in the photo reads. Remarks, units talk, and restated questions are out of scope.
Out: 9:27
